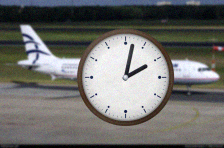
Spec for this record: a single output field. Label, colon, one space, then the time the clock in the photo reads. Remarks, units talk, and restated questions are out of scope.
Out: 2:02
